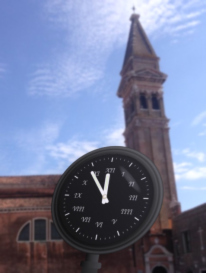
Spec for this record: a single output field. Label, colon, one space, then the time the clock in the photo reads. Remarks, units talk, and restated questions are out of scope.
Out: 11:54
